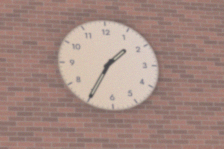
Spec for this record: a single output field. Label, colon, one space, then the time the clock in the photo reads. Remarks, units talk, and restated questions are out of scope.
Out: 1:35
